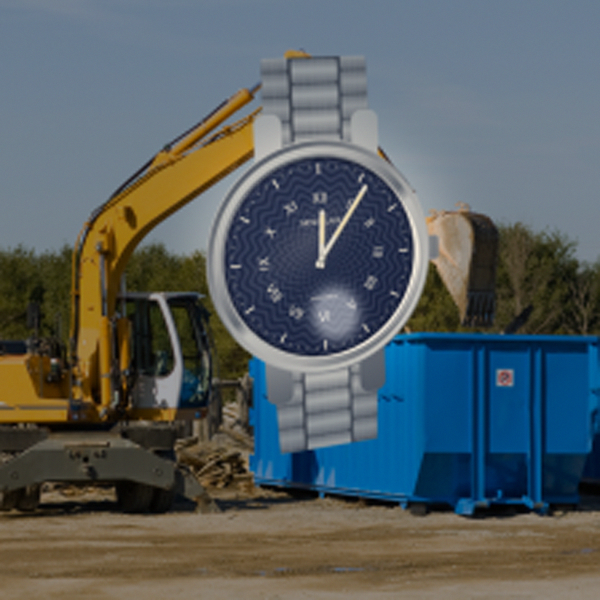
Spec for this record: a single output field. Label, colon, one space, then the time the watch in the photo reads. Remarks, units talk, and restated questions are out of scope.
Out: 12:06
